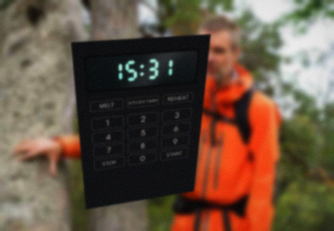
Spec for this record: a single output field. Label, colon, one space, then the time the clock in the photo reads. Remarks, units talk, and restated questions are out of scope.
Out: 15:31
